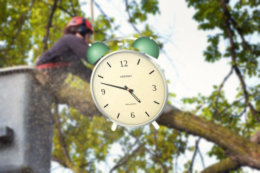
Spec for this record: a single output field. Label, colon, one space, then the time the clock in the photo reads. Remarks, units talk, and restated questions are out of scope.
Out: 4:48
